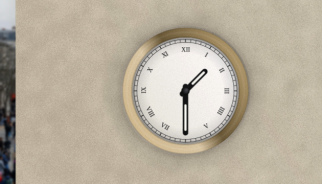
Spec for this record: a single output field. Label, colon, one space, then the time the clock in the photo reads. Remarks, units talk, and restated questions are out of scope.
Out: 1:30
